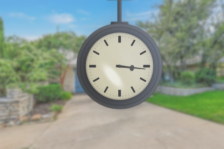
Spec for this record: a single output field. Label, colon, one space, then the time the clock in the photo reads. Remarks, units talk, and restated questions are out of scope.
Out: 3:16
